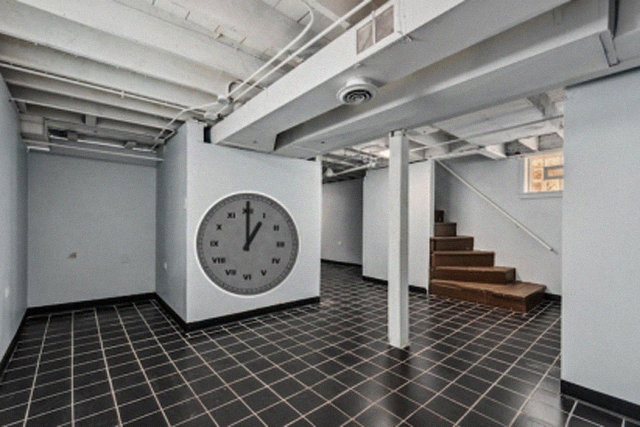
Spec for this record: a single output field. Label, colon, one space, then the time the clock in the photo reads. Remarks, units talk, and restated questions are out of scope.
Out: 1:00
